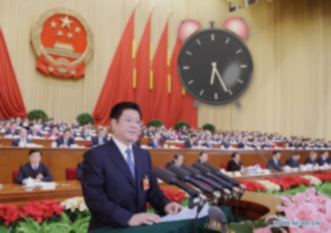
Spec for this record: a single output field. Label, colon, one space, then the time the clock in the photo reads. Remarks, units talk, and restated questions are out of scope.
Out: 6:26
